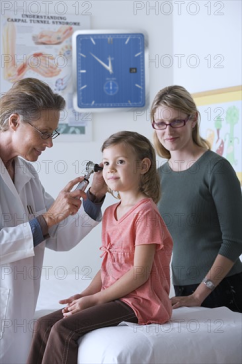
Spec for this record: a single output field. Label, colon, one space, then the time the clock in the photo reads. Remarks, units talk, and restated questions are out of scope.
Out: 11:52
